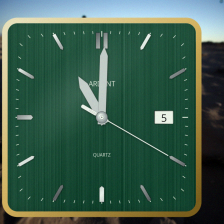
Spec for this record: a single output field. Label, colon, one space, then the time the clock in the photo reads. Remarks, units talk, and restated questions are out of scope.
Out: 11:00:20
